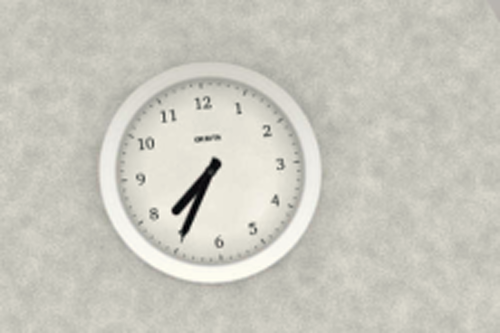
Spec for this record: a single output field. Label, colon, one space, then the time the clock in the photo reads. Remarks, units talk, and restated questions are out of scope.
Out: 7:35
